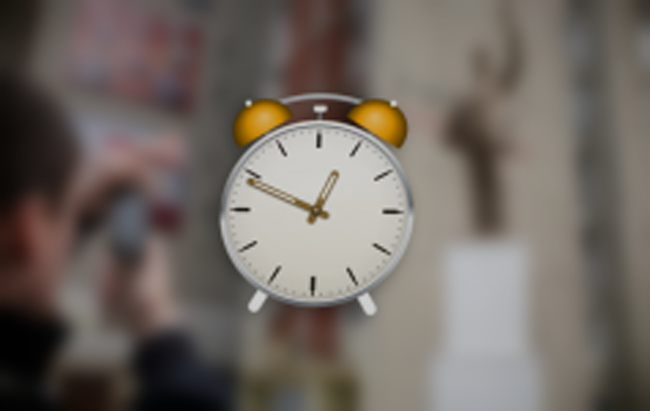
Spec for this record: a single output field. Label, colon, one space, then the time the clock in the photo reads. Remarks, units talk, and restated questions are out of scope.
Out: 12:49
